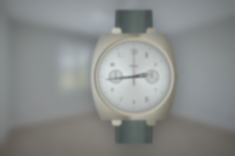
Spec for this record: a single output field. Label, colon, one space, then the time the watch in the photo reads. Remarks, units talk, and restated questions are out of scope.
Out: 2:44
